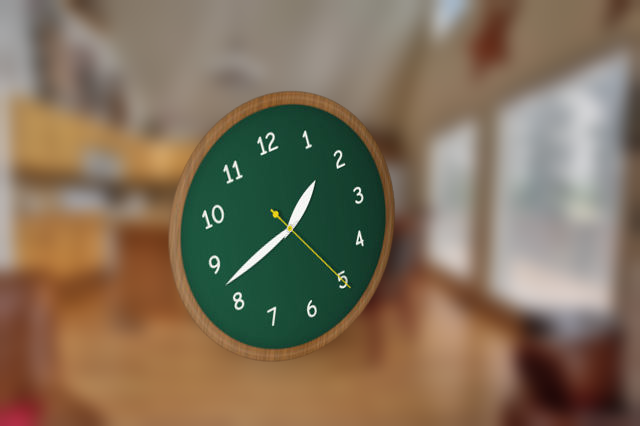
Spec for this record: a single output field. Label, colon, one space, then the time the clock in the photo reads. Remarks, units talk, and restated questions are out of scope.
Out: 1:42:25
